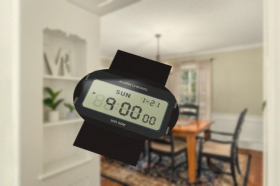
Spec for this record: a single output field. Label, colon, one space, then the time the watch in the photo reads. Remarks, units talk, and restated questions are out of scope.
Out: 9:00:00
